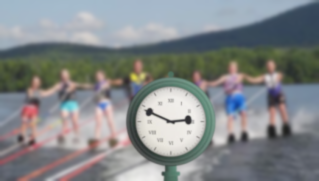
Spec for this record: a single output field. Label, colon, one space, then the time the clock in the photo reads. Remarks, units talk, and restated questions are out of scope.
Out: 2:49
